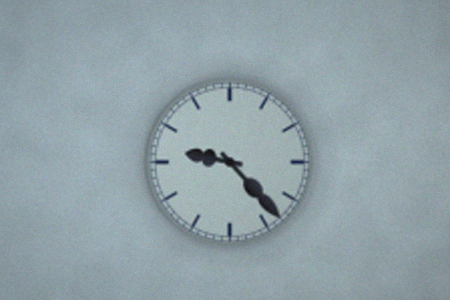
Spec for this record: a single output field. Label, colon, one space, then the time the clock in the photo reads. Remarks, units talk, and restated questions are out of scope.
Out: 9:23
